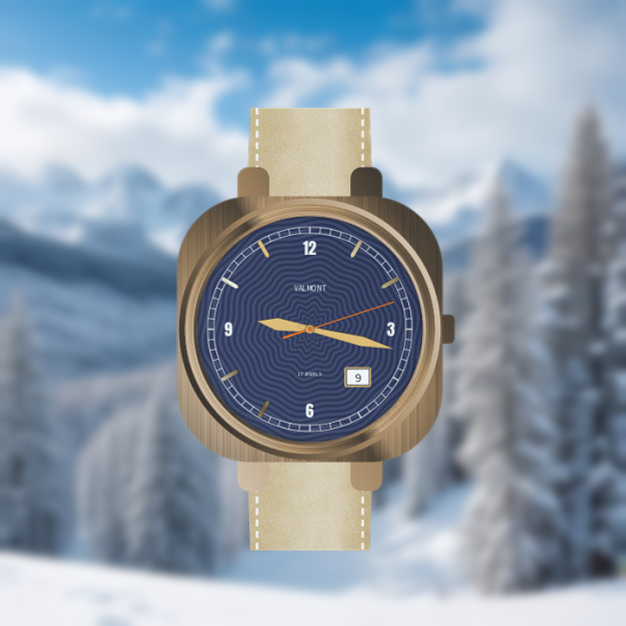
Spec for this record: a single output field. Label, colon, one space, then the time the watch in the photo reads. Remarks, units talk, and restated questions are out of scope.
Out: 9:17:12
